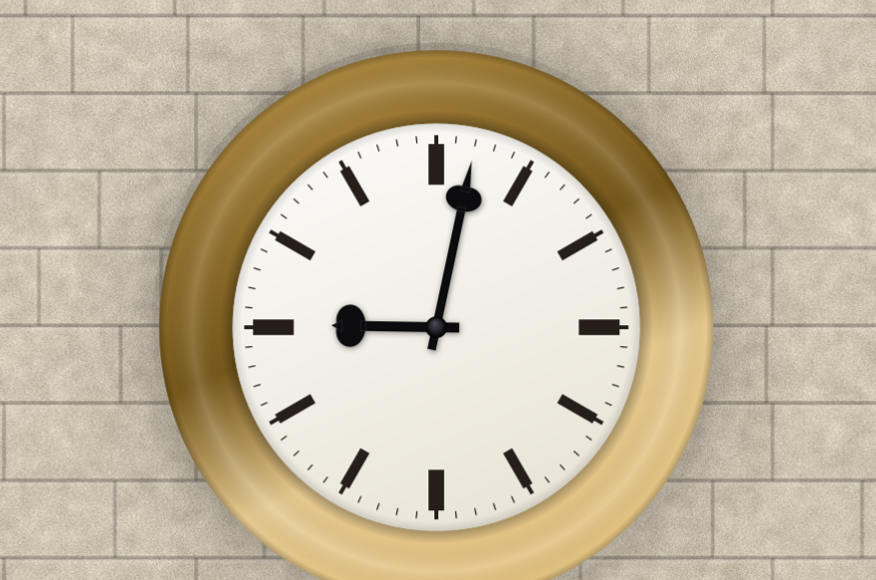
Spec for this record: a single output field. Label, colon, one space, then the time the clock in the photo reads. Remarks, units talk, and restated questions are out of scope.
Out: 9:02
